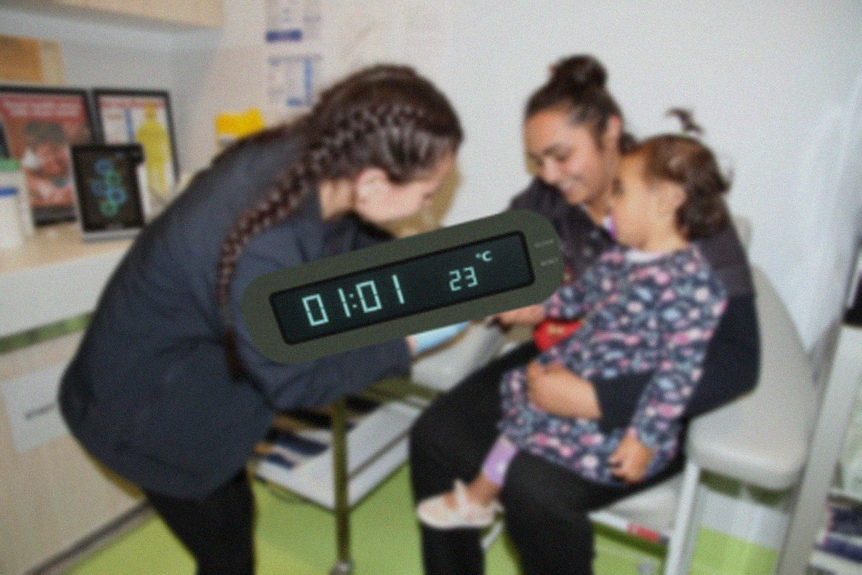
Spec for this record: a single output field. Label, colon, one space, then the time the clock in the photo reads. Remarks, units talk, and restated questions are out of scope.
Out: 1:01
